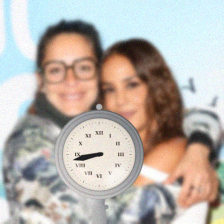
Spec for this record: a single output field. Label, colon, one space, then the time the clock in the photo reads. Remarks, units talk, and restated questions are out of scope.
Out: 8:43
